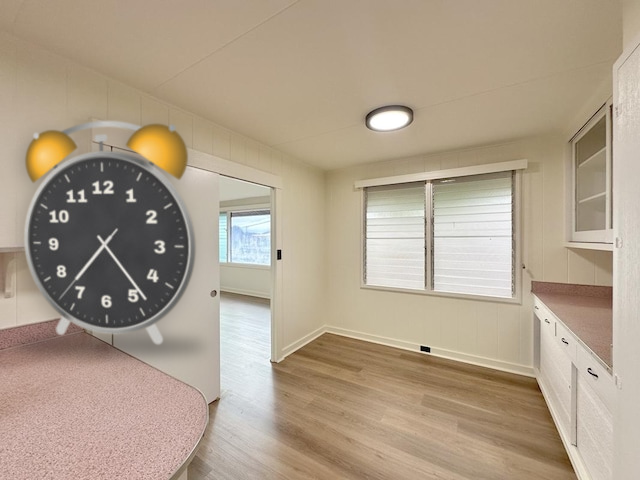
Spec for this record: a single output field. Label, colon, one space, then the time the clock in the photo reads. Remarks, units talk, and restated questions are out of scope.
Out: 7:23:37
